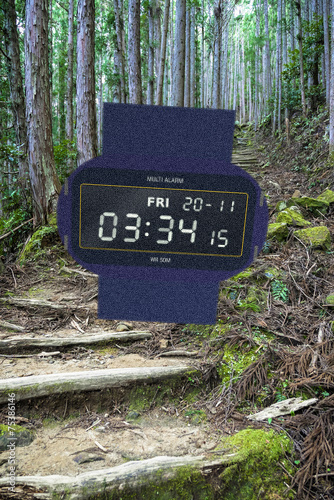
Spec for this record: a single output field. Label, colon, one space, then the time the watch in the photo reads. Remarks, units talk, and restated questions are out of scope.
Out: 3:34:15
